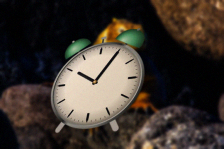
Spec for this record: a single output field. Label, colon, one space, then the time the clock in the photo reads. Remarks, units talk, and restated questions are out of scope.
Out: 10:05
